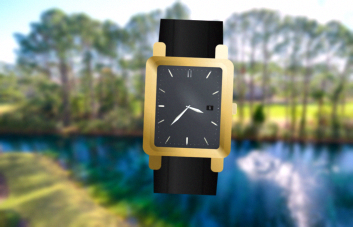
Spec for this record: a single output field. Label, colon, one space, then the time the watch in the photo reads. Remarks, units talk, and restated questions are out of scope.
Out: 3:37
